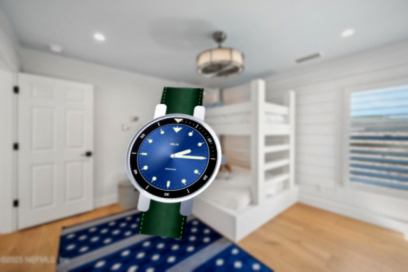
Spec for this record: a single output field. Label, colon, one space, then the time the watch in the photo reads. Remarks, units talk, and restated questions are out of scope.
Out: 2:15
